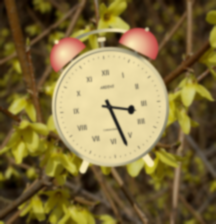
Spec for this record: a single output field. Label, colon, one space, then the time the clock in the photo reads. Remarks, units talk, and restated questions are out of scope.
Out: 3:27
